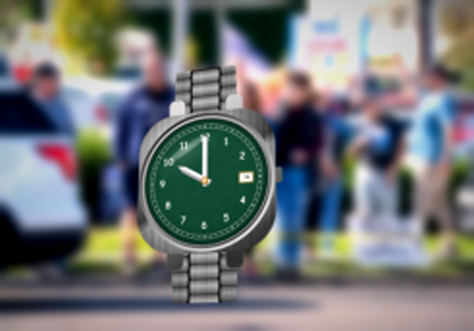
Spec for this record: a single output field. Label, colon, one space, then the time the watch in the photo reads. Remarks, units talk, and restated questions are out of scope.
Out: 10:00
